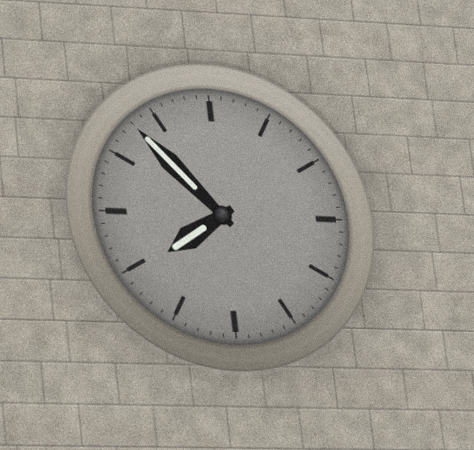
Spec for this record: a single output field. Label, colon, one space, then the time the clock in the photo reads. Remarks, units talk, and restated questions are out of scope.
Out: 7:53
